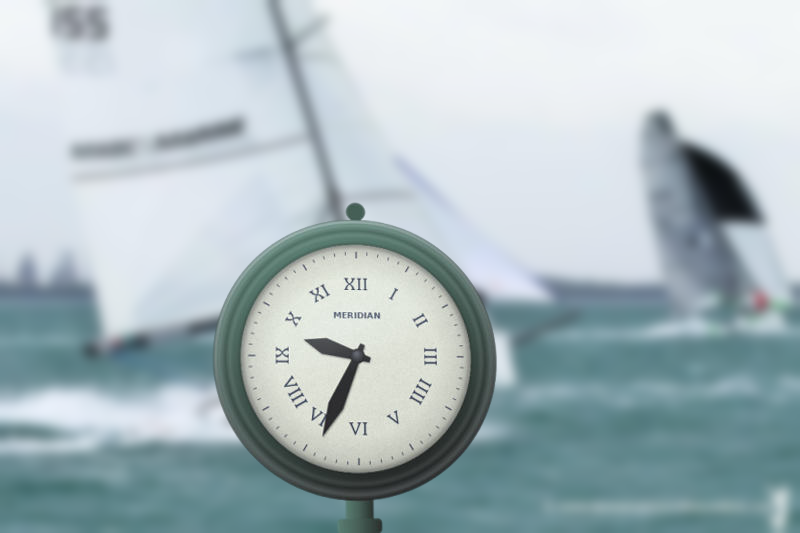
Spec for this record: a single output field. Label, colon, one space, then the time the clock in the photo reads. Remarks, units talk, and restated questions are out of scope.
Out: 9:34
